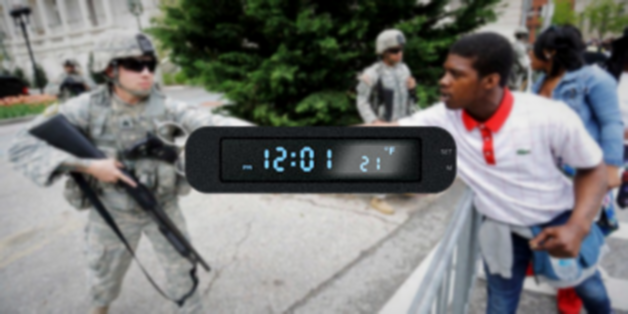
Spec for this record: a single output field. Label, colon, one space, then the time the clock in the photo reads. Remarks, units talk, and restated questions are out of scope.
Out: 12:01
